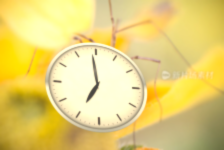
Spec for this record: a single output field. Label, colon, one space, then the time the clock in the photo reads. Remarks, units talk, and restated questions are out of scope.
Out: 6:59
